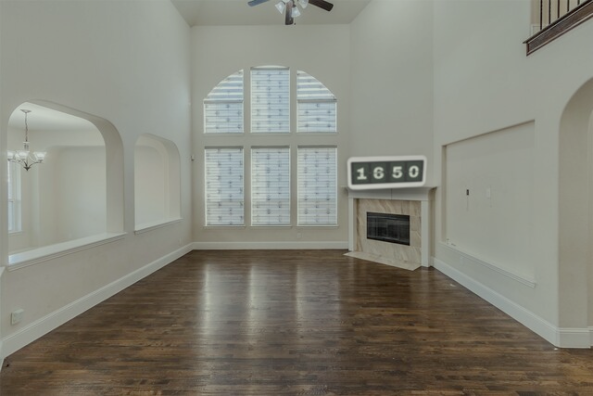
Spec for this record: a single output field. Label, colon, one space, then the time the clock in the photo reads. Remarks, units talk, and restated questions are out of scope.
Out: 16:50
